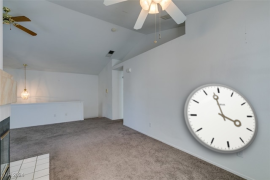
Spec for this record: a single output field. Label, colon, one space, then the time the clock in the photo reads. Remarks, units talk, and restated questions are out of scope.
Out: 3:58
